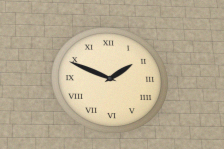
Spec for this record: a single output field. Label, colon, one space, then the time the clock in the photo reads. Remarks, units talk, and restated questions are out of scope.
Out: 1:49
